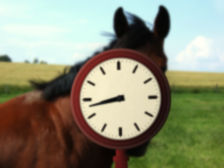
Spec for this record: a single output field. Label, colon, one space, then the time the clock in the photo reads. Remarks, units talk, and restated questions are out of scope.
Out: 8:43
